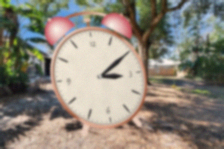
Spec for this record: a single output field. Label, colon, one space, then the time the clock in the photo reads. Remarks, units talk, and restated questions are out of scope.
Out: 3:10
